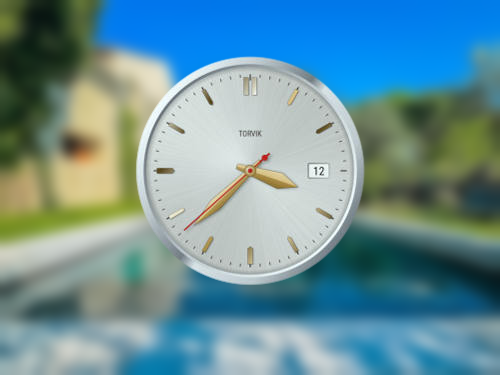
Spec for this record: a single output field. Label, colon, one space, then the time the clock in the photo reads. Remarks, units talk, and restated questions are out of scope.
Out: 3:37:38
